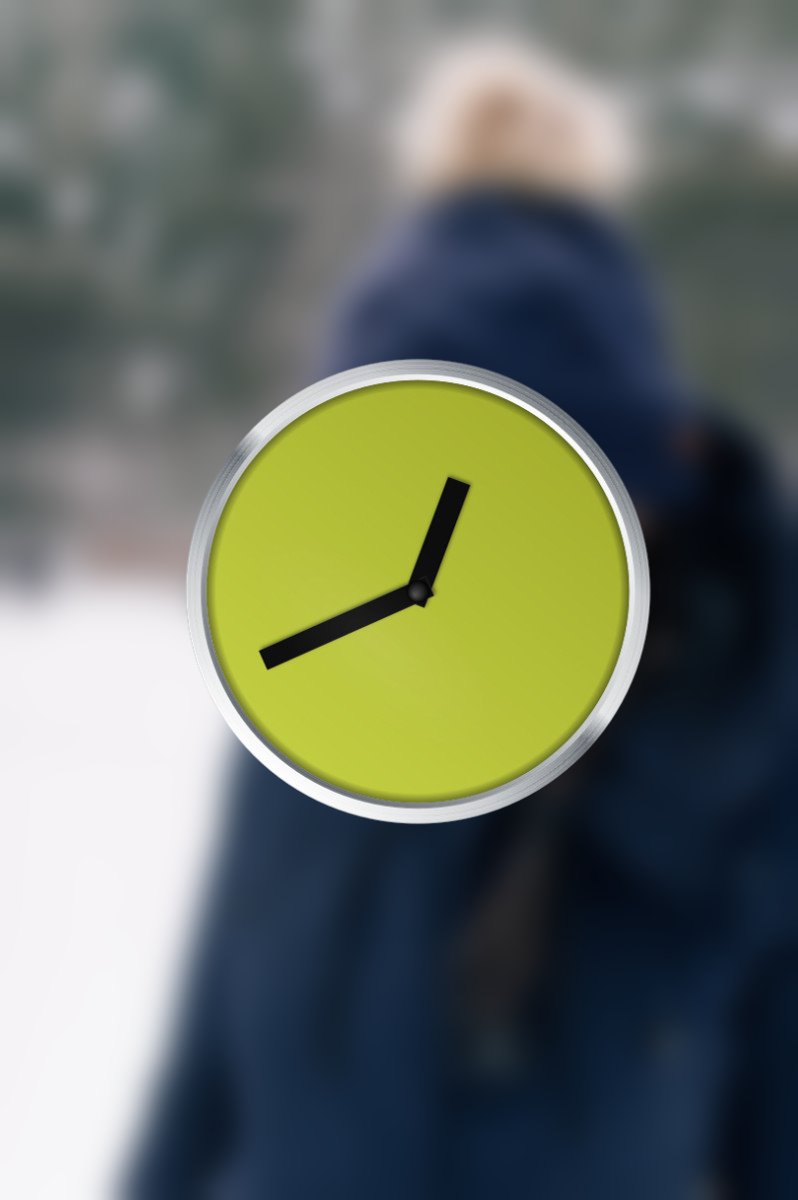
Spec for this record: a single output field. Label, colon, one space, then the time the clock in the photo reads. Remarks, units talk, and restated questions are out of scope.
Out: 12:41
